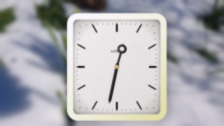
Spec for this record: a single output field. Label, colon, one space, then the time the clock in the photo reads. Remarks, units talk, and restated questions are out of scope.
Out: 12:32
